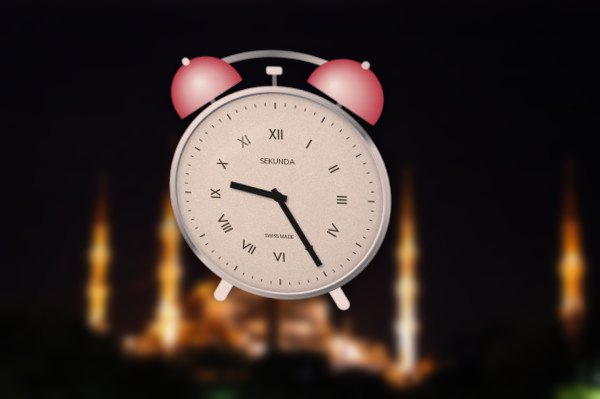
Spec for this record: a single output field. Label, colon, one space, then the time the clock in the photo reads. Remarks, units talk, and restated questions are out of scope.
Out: 9:25
